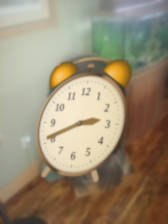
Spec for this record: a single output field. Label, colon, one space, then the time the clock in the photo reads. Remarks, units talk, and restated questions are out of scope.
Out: 2:41
